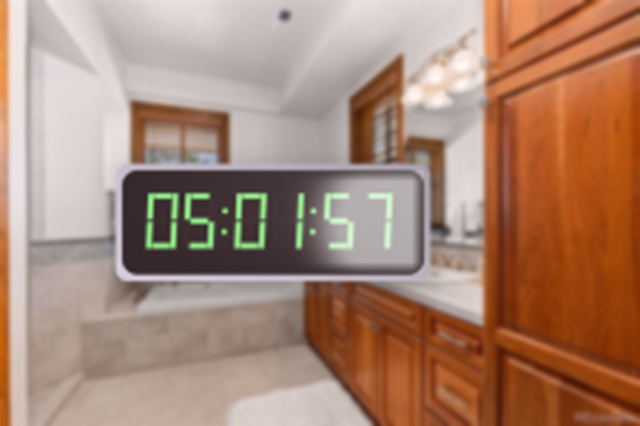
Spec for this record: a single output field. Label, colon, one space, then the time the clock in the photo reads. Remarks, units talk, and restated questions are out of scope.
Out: 5:01:57
